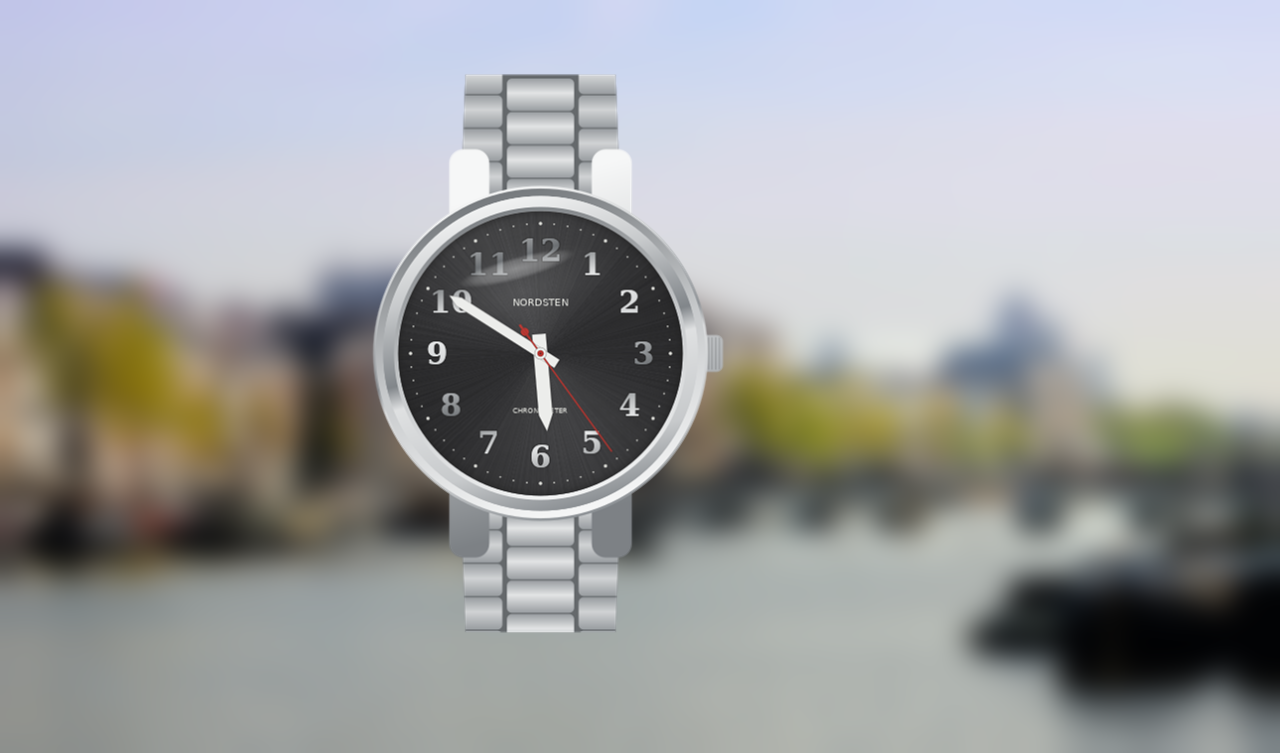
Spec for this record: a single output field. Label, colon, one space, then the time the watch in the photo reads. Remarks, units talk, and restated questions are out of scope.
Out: 5:50:24
